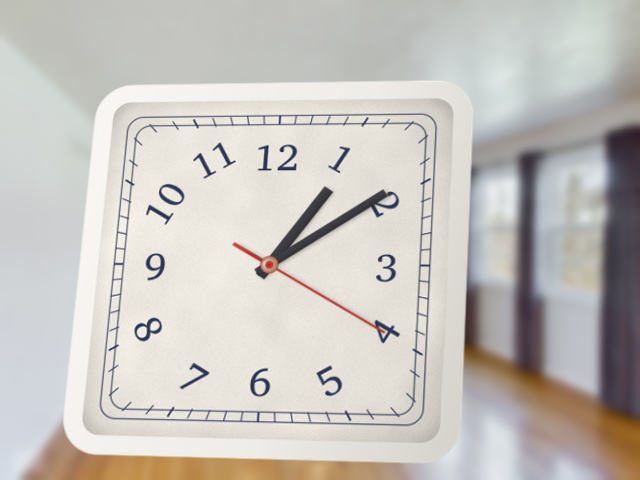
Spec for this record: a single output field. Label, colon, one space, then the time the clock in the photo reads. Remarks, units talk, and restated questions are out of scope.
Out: 1:09:20
